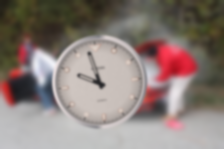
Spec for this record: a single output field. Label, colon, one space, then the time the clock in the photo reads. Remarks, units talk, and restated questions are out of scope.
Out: 9:58
